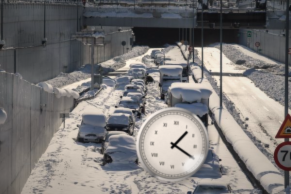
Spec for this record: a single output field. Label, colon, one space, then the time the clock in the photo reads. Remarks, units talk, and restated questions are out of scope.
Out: 1:20
